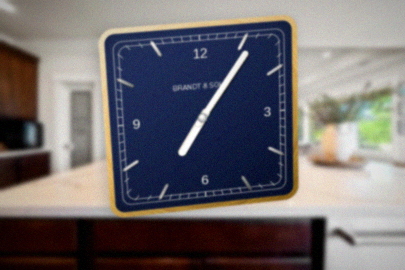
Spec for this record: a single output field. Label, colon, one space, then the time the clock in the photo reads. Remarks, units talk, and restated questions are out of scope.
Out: 7:06
